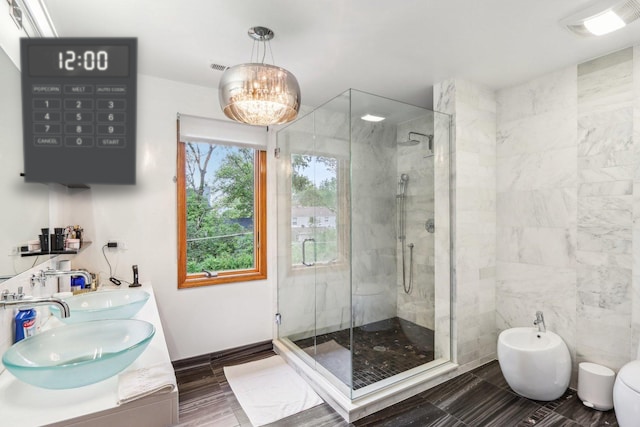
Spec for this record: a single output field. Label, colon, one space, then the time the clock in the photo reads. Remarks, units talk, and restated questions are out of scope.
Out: 12:00
